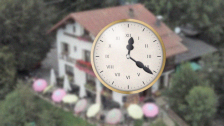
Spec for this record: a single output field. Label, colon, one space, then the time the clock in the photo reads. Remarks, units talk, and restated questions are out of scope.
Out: 12:21
